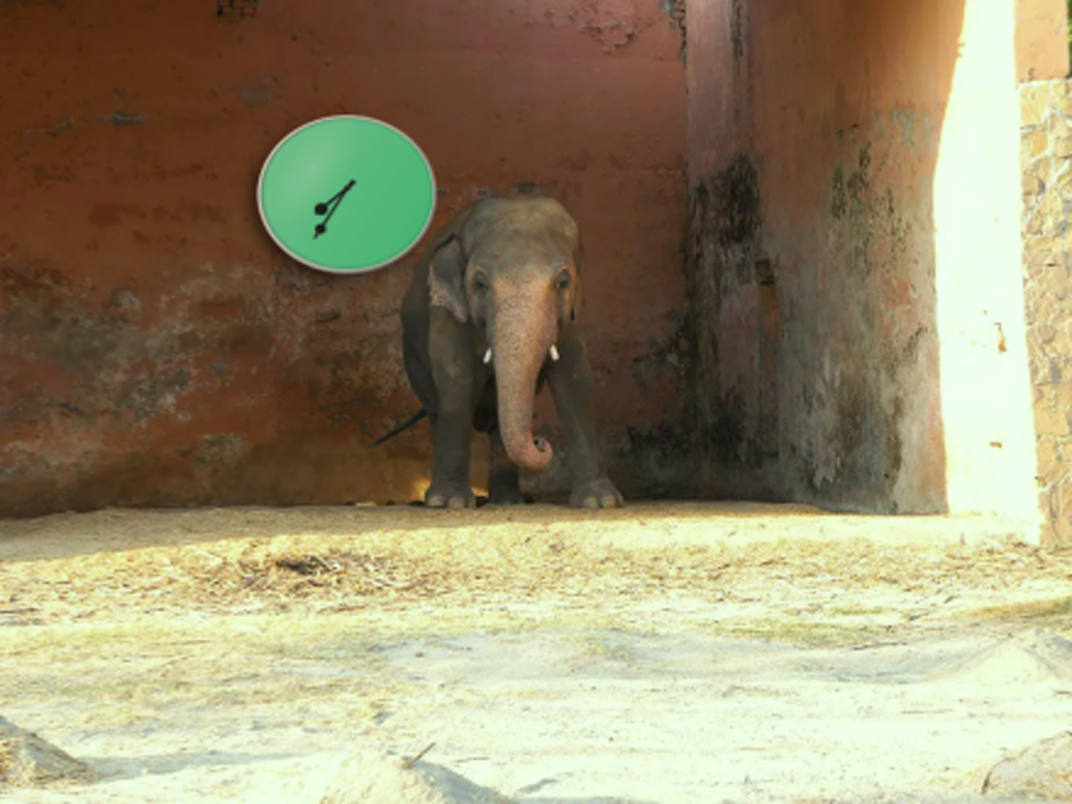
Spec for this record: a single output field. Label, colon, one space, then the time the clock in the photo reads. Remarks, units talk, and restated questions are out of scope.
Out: 7:35
